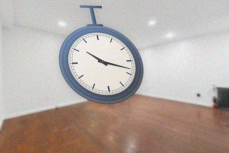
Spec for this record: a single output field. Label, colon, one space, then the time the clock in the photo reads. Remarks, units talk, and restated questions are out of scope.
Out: 10:18
